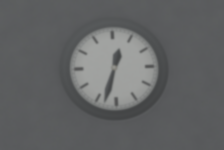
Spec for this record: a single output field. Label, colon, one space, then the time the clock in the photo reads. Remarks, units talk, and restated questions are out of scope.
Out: 12:33
